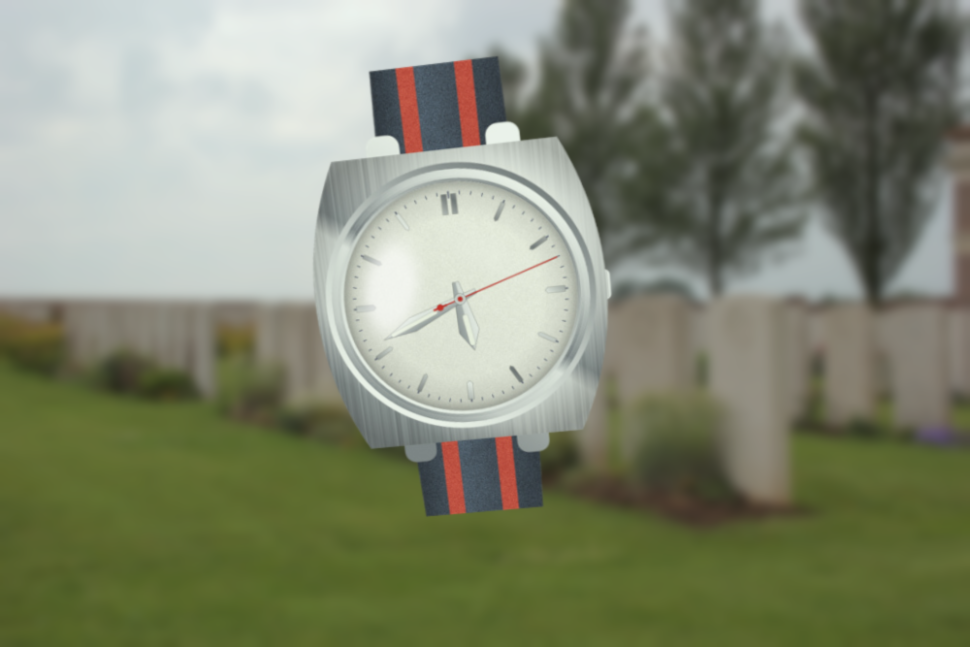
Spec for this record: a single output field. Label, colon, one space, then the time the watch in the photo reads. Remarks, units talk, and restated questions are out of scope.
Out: 5:41:12
